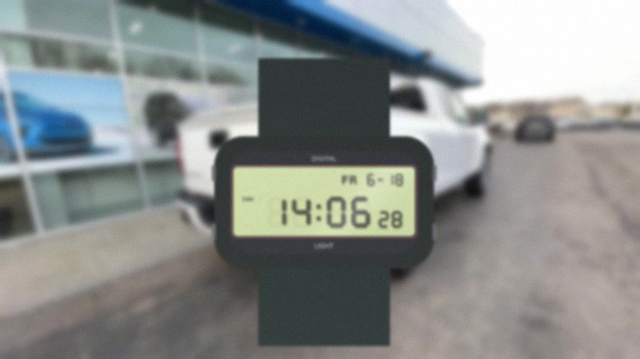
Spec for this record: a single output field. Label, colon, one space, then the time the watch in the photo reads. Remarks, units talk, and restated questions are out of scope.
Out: 14:06:28
